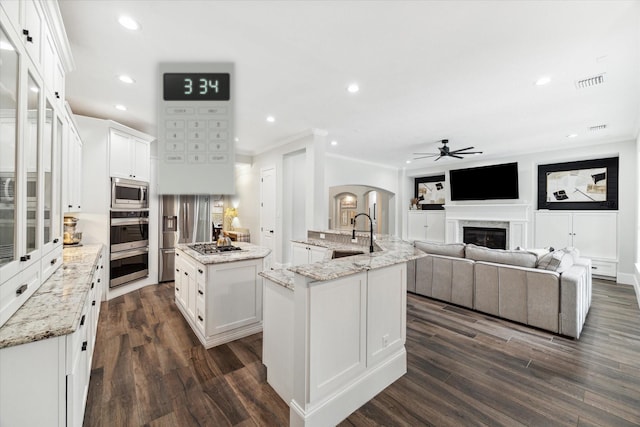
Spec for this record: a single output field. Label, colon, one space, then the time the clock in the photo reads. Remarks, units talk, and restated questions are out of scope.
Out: 3:34
